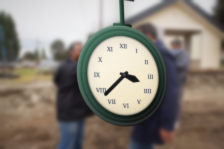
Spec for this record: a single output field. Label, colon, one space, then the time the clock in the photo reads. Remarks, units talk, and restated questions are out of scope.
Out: 3:38
